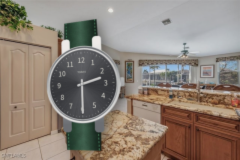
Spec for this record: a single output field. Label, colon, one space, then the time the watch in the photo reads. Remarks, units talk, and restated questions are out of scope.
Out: 2:30
